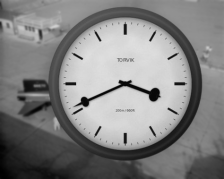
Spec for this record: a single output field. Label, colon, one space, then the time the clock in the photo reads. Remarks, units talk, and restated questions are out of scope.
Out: 3:41
